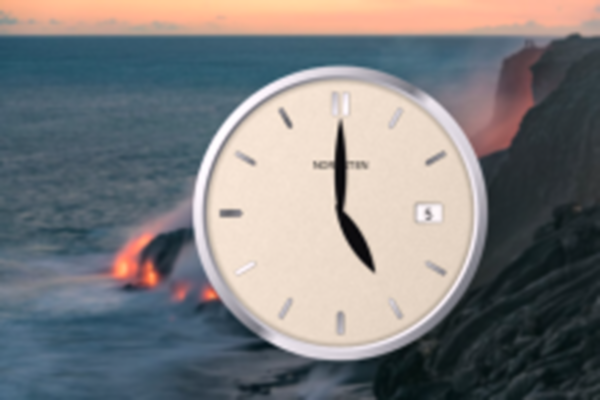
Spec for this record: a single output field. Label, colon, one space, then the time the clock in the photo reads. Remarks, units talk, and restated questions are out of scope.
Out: 5:00
